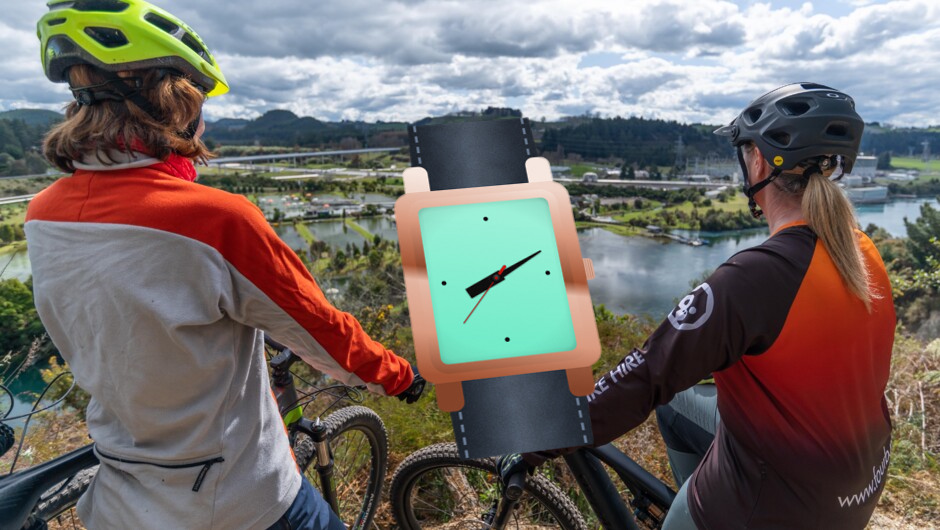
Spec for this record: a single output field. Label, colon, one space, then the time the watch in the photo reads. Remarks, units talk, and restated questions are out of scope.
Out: 8:10:37
